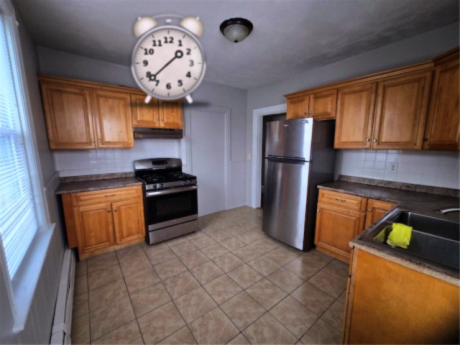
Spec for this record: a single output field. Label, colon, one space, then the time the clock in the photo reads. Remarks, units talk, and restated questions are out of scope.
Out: 1:38
